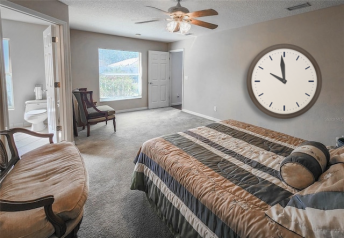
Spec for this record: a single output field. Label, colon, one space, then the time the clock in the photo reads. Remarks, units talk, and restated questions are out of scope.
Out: 9:59
